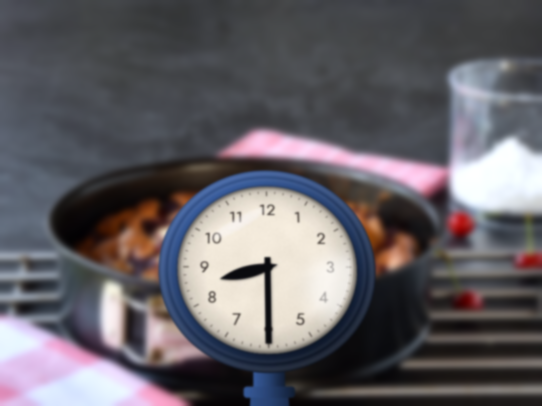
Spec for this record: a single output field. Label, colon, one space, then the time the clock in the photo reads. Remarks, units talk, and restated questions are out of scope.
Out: 8:30
